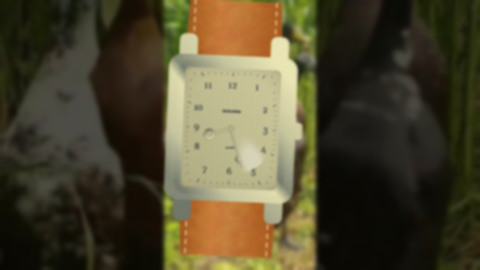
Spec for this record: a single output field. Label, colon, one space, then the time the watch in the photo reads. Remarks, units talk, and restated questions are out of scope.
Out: 8:27
